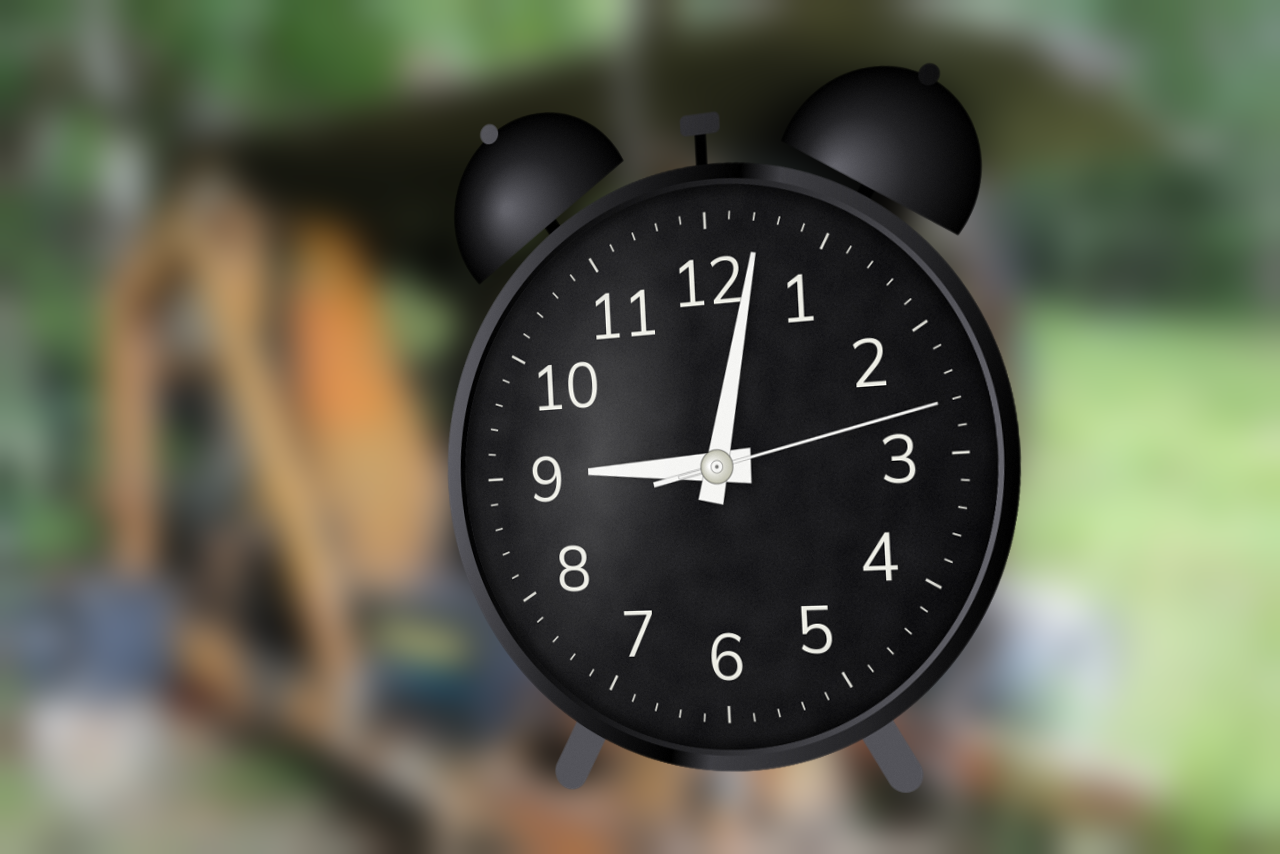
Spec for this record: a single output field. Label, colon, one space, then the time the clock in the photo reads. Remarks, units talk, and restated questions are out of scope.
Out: 9:02:13
